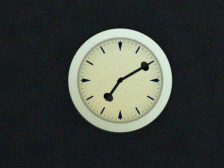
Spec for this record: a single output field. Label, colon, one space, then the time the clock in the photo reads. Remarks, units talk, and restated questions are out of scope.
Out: 7:10
